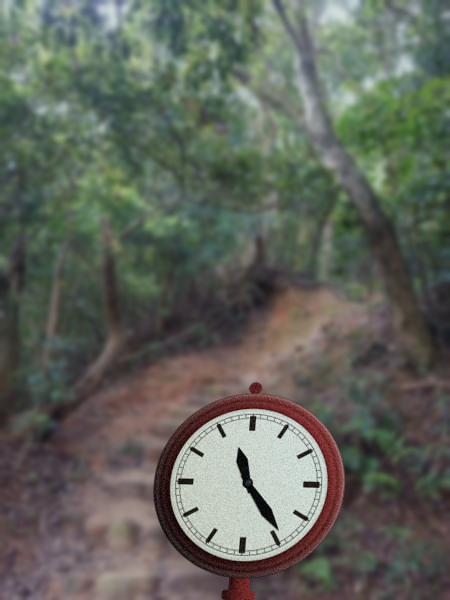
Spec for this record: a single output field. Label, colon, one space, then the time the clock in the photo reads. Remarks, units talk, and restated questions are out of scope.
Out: 11:24
